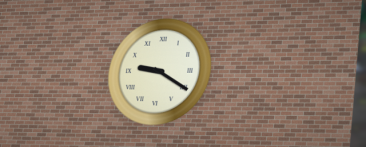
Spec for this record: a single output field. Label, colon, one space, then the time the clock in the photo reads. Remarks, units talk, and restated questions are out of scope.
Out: 9:20
